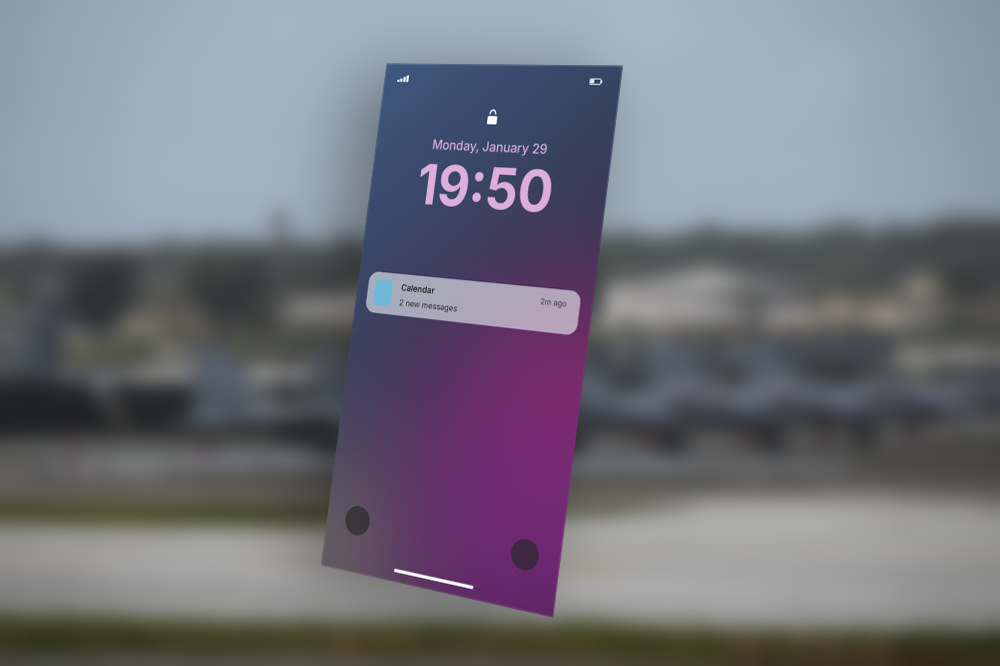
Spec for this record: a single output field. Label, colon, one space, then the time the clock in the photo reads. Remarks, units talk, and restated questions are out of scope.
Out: 19:50
